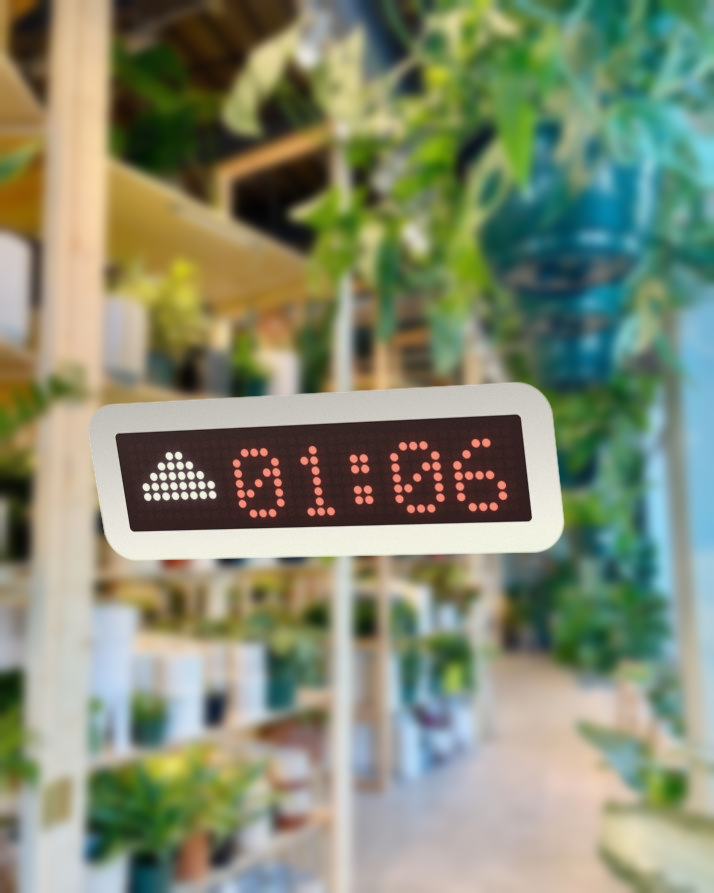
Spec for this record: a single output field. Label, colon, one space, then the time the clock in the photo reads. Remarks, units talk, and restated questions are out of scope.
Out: 1:06
